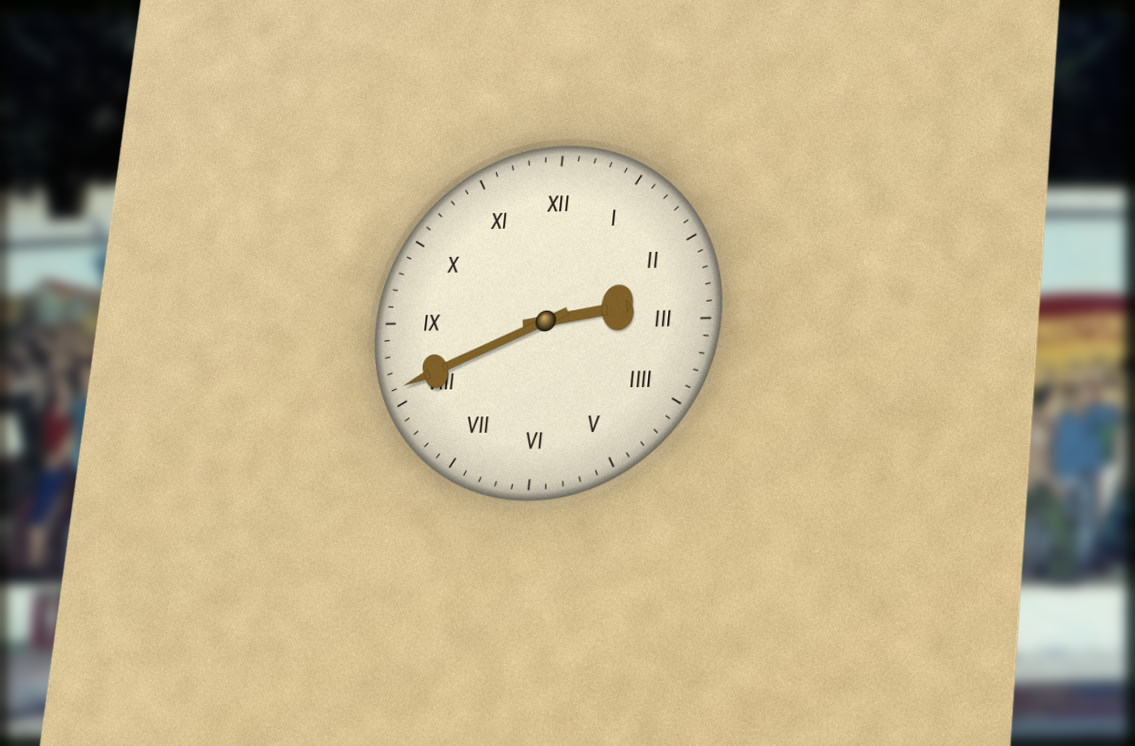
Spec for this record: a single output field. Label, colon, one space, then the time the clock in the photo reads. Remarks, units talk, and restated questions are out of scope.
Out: 2:41
